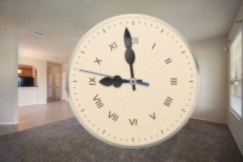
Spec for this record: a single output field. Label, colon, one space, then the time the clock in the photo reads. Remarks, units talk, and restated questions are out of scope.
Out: 8:58:47
